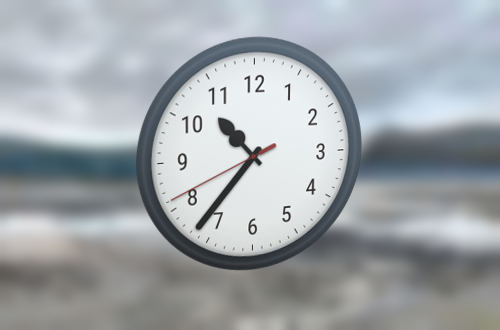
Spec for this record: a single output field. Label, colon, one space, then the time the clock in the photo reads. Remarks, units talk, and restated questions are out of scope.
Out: 10:36:41
